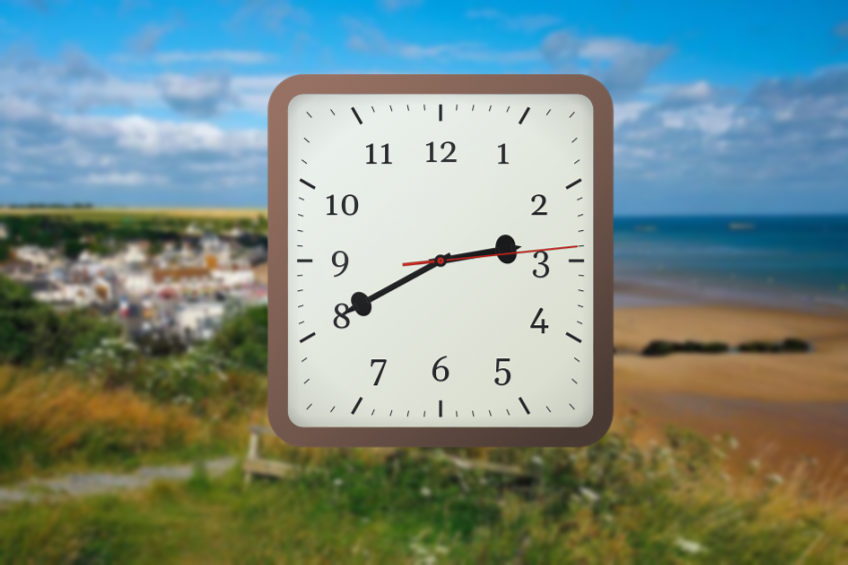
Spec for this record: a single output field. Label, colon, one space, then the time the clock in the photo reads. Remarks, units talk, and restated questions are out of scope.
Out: 2:40:14
